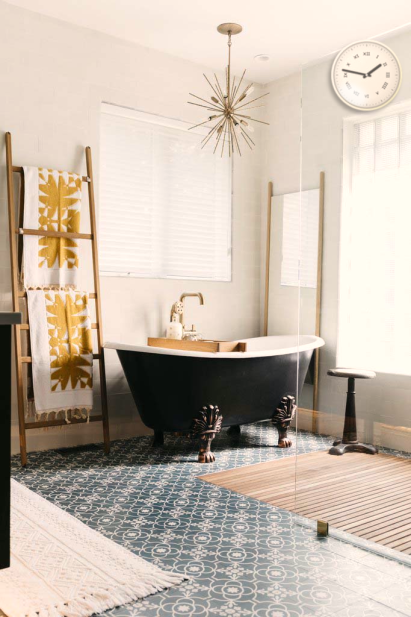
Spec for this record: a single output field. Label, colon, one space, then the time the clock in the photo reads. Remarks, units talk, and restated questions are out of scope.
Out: 1:47
